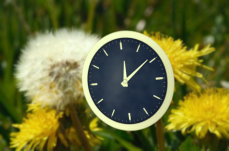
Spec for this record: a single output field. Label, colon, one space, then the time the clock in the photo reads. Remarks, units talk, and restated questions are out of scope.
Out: 12:09
